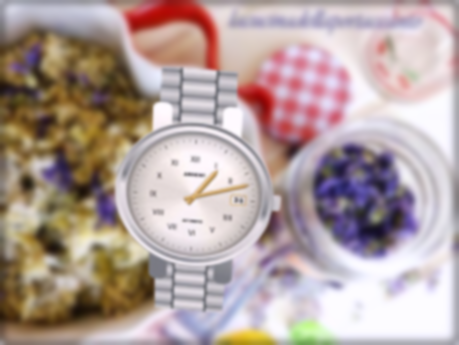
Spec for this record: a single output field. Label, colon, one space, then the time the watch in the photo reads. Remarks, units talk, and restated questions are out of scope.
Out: 1:12
